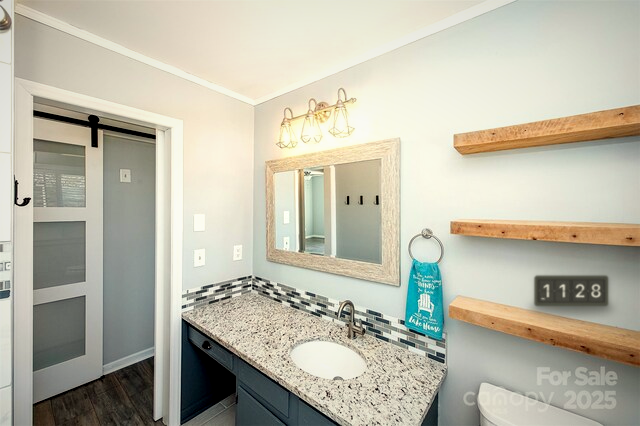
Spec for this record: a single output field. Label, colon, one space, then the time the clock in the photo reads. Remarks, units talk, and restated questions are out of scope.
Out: 11:28
